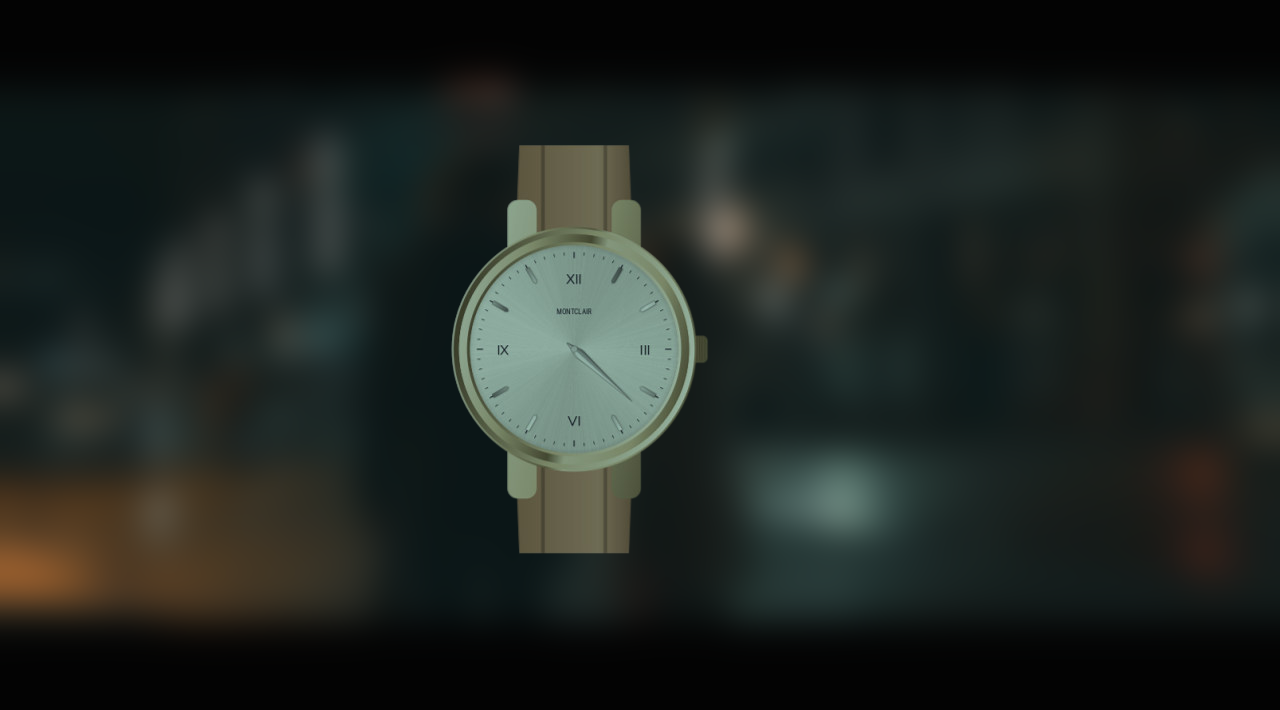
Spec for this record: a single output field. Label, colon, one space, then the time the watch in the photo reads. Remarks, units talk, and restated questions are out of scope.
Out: 4:22
